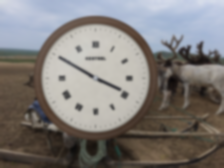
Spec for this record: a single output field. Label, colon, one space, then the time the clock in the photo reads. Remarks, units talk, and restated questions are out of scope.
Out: 3:50
